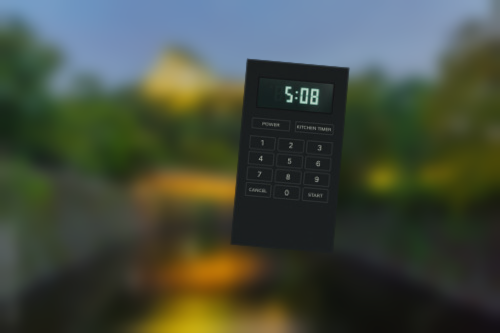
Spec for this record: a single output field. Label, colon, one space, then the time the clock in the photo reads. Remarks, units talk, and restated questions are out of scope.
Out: 5:08
